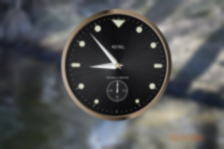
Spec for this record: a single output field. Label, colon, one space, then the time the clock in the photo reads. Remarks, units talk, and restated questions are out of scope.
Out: 8:53
